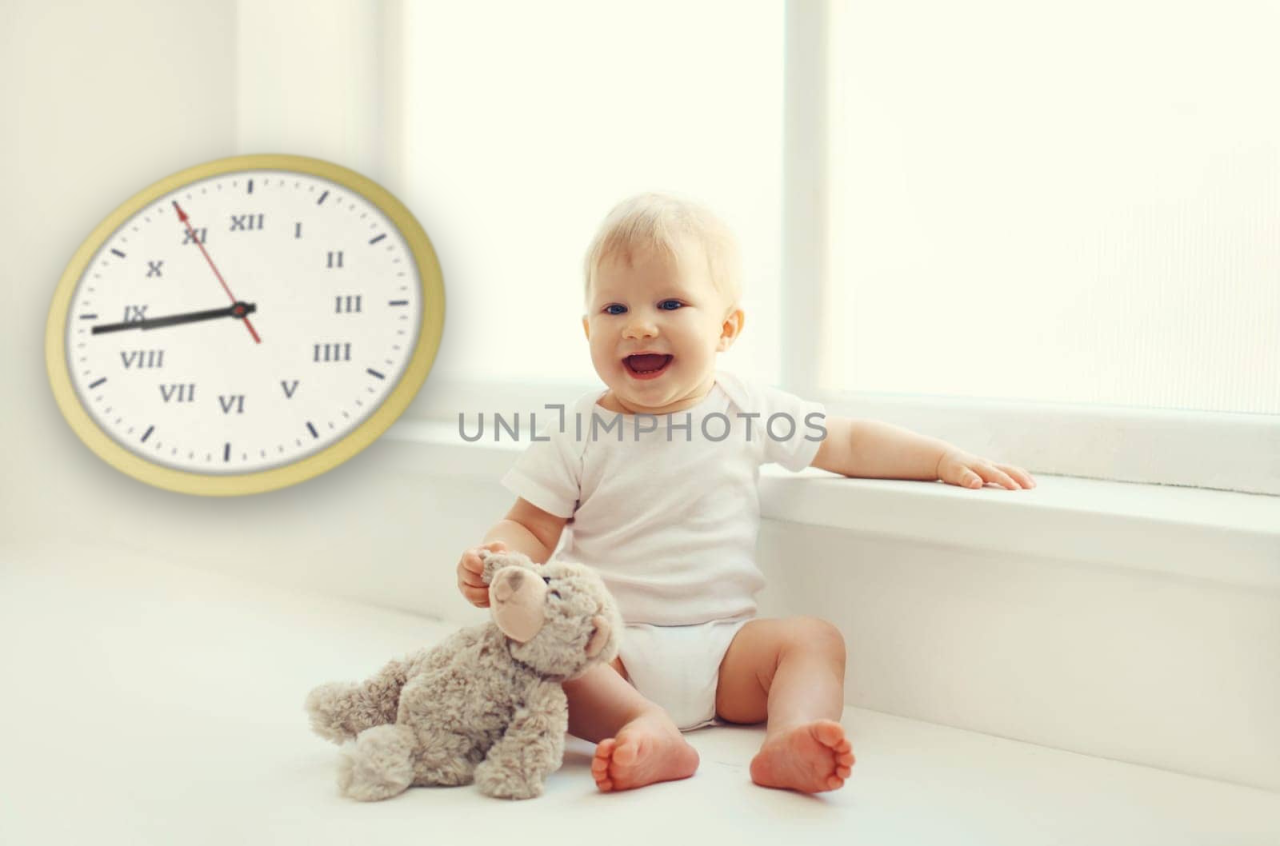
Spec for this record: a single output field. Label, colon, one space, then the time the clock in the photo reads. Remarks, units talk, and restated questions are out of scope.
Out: 8:43:55
